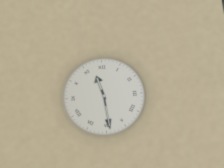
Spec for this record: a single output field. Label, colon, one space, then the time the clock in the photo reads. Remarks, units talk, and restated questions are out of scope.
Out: 11:29
